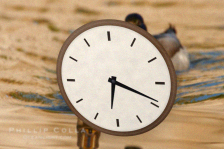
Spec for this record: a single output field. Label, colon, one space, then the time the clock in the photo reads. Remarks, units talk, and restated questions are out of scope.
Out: 6:19
